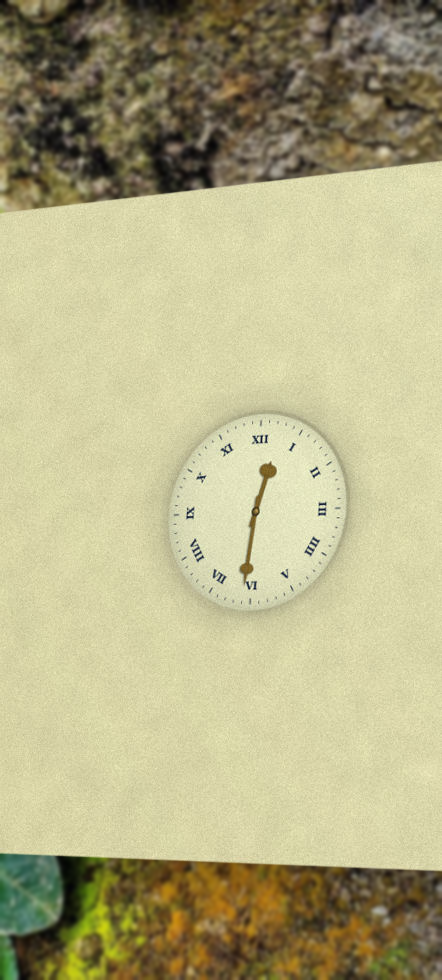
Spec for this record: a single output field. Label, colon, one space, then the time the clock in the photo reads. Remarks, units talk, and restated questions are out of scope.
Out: 12:31
